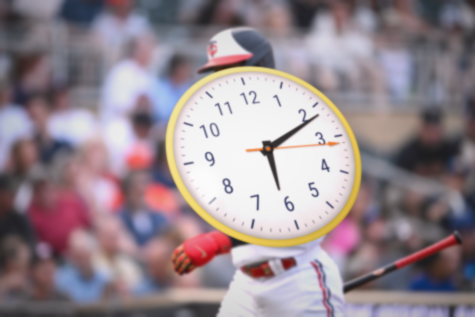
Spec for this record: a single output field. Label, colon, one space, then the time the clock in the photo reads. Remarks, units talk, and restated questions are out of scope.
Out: 6:11:16
